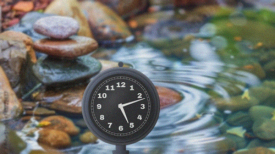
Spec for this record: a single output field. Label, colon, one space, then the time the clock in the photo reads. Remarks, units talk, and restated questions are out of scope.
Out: 5:12
